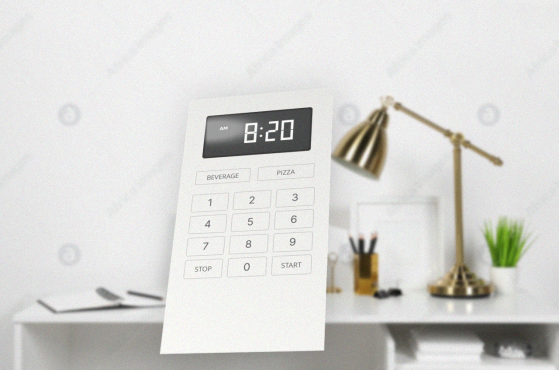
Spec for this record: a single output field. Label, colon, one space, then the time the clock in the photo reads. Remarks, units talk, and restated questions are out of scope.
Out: 8:20
